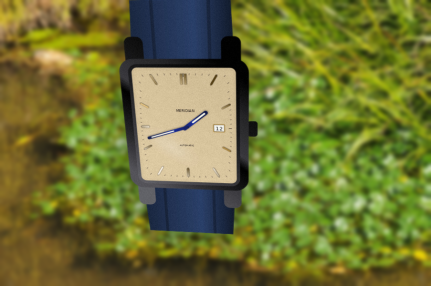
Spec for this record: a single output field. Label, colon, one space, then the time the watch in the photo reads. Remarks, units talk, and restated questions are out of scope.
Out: 1:42
